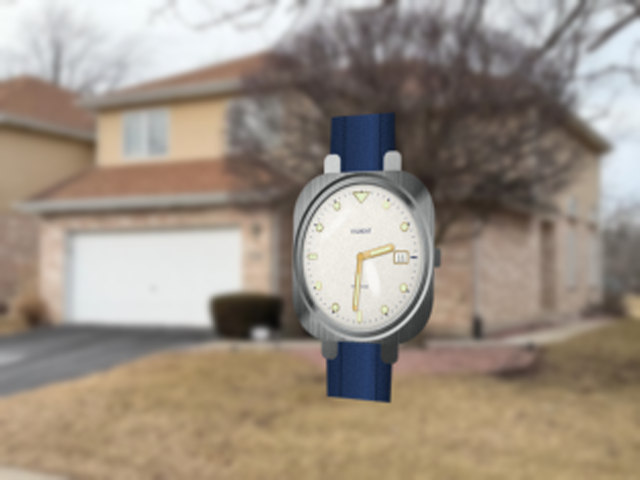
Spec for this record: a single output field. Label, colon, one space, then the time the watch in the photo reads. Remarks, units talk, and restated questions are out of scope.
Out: 2:31
